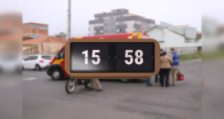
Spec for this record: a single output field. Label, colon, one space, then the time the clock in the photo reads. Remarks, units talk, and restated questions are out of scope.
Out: 15:58
